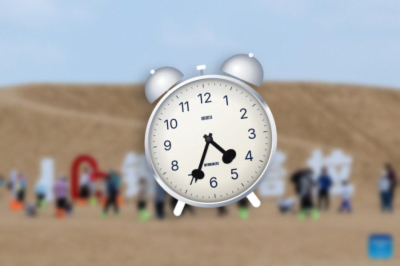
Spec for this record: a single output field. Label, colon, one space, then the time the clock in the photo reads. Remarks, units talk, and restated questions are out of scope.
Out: 4:34
